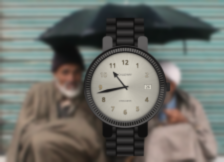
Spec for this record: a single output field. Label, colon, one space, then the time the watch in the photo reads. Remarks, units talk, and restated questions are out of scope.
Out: 10:43
